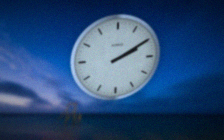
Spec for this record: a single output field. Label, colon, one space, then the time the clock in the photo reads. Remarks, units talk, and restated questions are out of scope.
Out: 2:10
